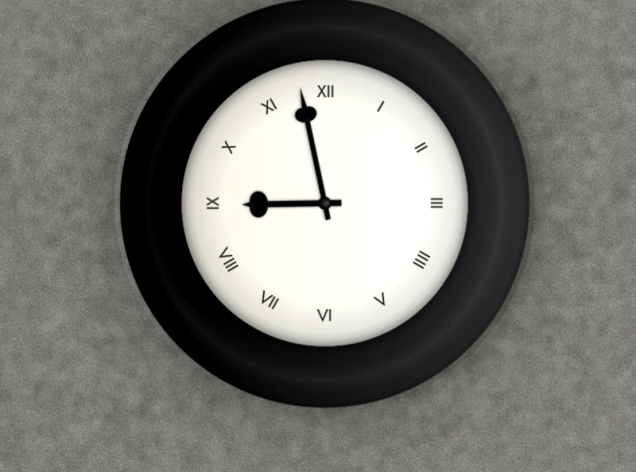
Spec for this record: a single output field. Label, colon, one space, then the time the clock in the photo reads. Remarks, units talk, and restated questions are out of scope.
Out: 8:58
